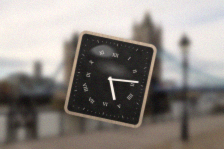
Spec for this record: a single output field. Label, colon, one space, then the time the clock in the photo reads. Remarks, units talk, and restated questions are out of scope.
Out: 5:14
